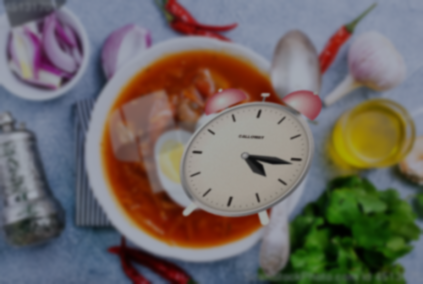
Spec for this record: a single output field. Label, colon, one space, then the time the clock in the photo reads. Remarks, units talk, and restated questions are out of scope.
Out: 4:16
